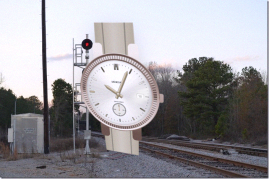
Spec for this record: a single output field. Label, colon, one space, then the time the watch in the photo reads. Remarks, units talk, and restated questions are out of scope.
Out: 10:04
